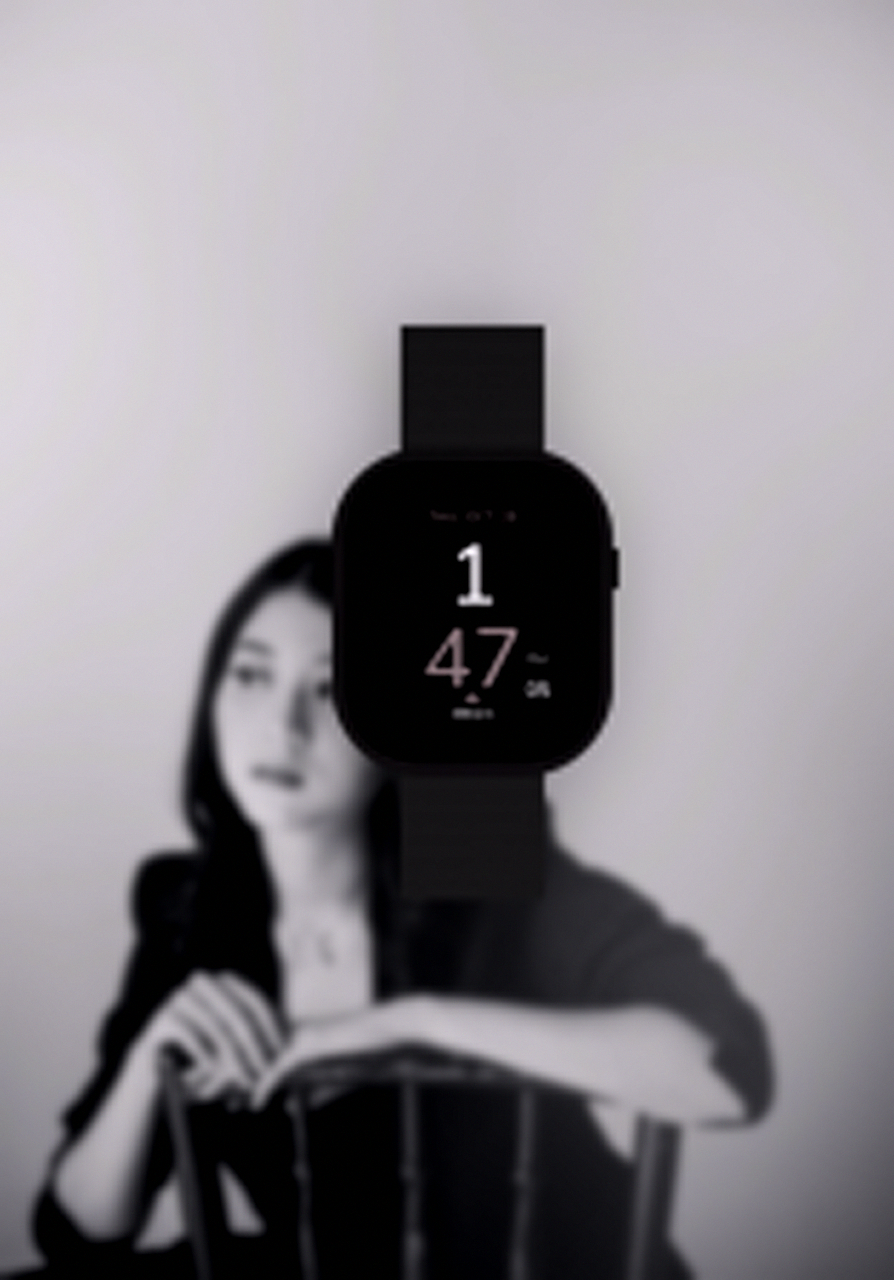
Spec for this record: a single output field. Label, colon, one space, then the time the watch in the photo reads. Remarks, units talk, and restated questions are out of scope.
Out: 1:47
